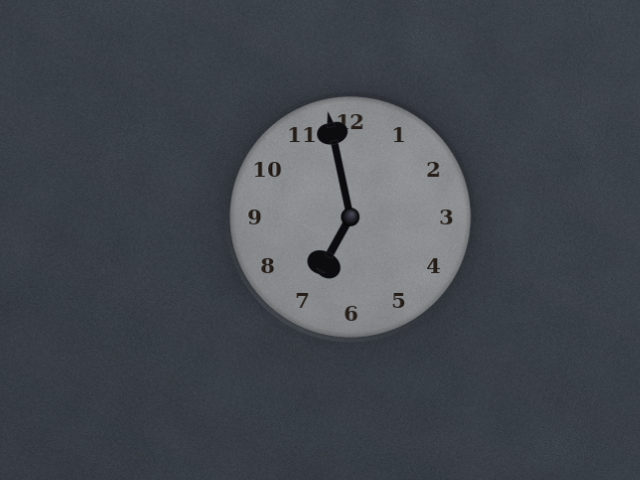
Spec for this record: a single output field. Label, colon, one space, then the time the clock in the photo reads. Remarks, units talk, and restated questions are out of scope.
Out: 6:58
